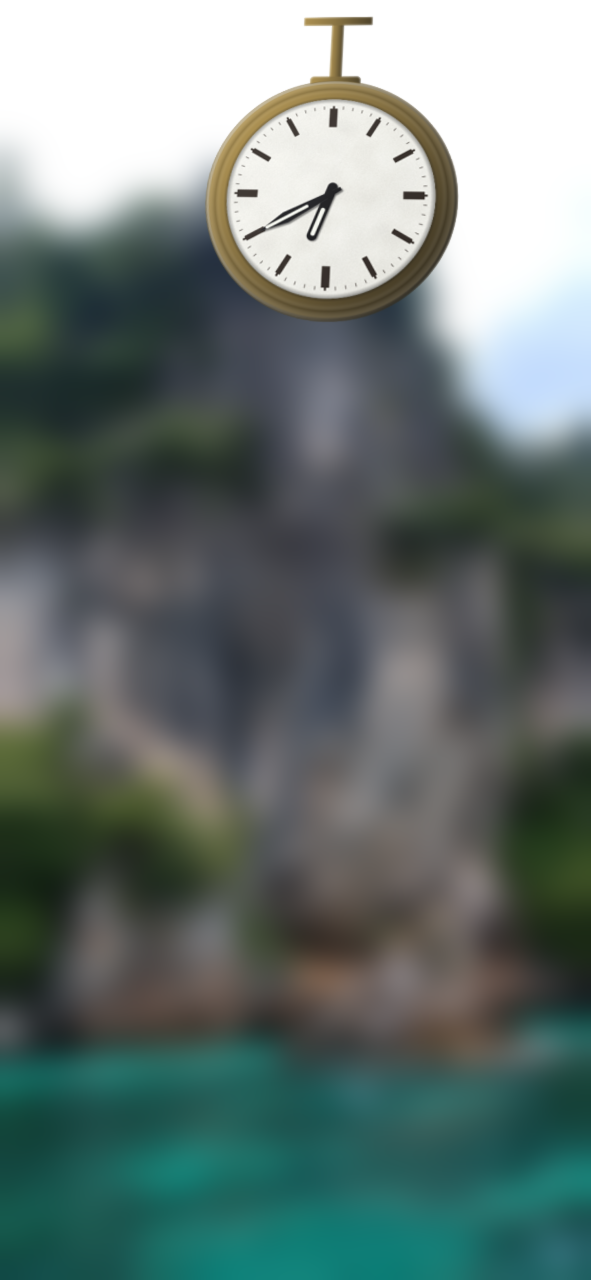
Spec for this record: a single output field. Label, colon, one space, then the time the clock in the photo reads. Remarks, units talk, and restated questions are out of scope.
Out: 6:40
